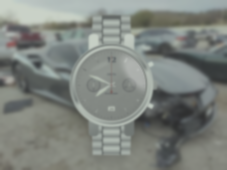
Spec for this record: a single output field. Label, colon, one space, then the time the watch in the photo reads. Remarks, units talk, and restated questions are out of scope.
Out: 7:49
